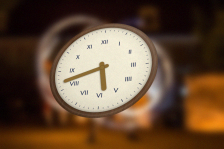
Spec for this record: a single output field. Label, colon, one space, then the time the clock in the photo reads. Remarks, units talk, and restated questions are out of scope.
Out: 5:42
